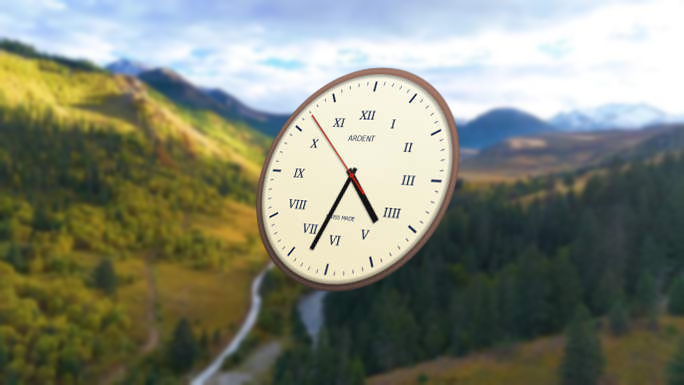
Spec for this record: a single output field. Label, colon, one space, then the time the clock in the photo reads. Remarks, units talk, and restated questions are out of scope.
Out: 4:32:52
